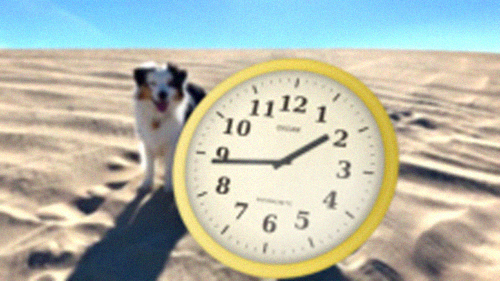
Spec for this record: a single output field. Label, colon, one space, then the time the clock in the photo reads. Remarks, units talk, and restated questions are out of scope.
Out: 1:44
